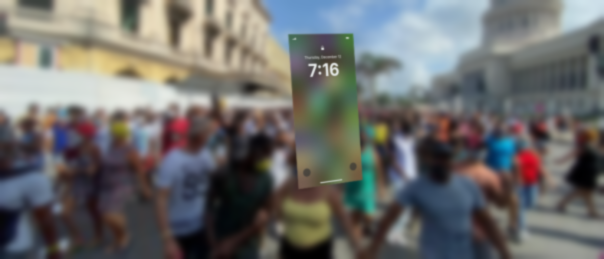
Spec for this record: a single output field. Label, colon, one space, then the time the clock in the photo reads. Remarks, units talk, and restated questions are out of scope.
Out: 7:16
